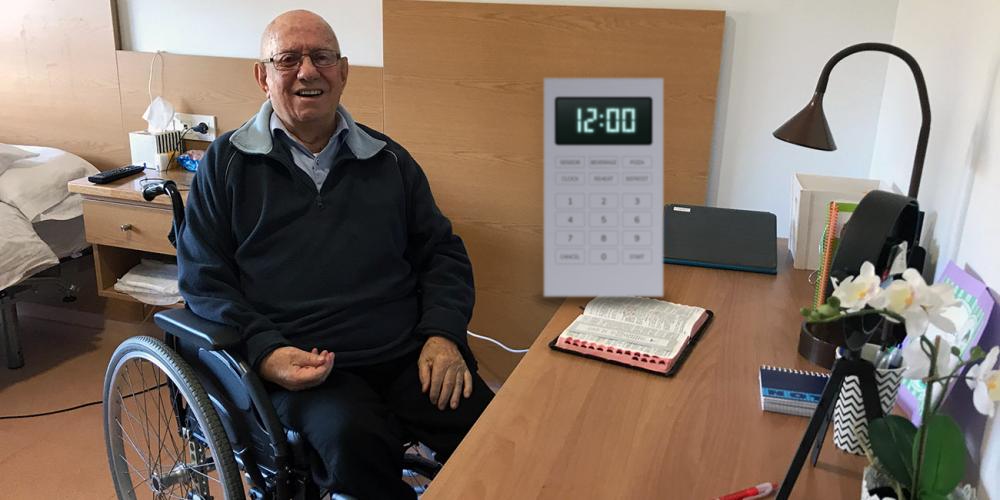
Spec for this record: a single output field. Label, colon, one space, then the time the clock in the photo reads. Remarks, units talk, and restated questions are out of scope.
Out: 12:00
